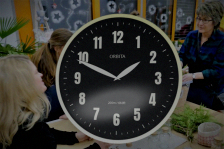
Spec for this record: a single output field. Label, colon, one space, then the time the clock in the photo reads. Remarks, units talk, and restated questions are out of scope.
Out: 1:49
